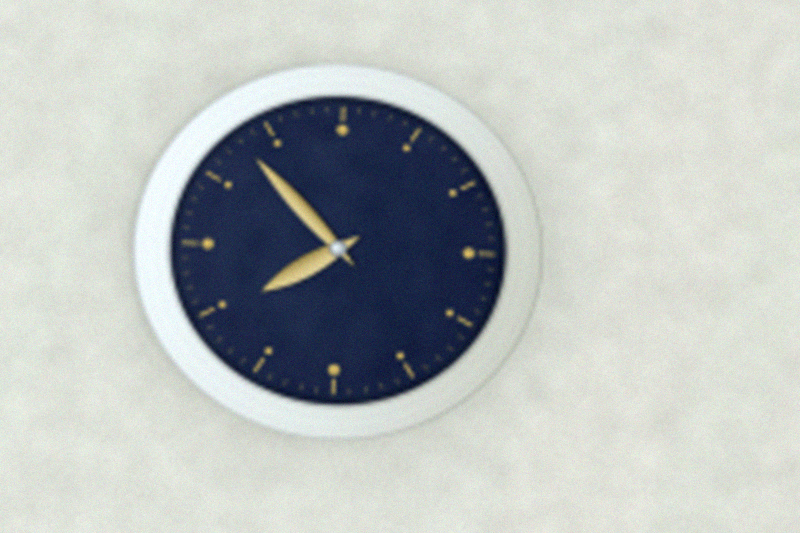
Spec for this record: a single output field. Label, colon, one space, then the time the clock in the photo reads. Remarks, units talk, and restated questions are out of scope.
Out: 7:53
